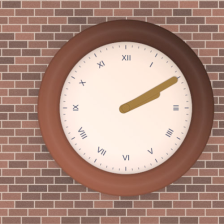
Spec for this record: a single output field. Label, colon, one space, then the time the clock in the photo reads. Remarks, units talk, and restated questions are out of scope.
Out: 2:10
